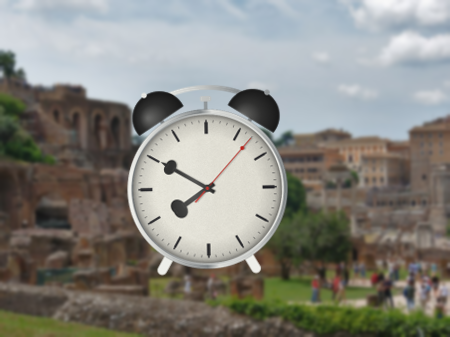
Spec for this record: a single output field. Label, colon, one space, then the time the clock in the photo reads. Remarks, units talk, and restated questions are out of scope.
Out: 7:50:07
